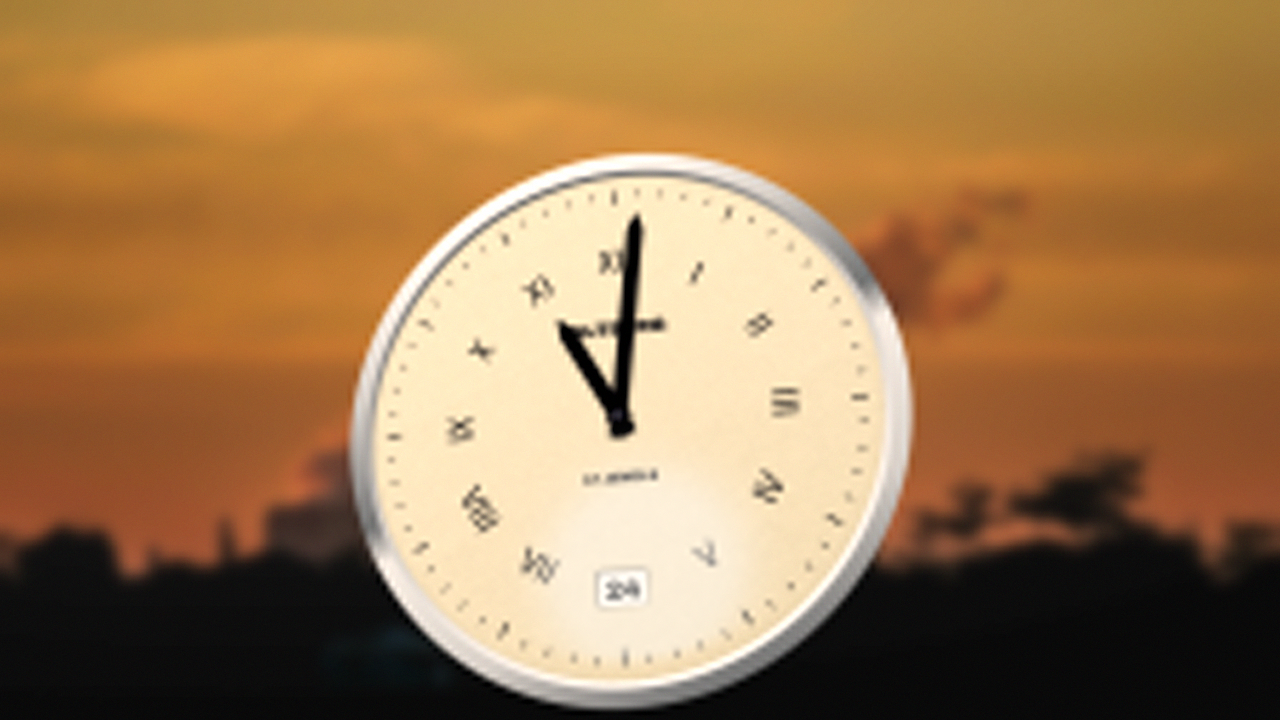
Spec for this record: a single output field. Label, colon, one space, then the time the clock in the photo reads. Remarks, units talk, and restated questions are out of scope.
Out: 11:01
